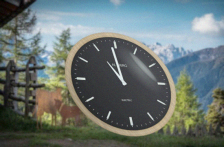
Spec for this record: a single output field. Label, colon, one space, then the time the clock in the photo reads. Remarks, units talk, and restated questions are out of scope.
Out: 10:59
